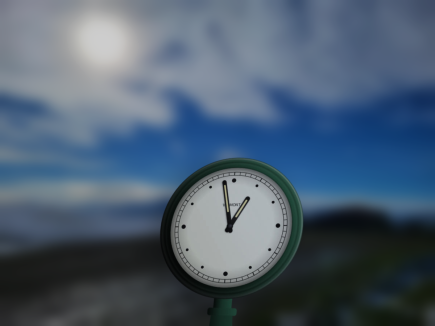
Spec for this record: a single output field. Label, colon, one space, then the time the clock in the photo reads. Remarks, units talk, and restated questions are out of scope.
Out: 12:58
